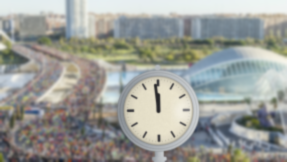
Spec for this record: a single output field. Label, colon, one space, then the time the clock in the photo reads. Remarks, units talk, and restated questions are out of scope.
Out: 11:59
